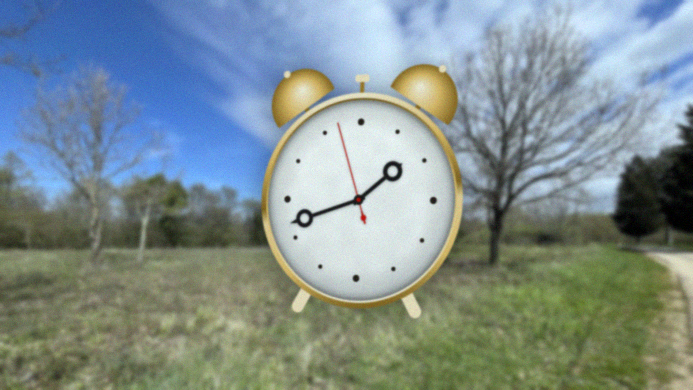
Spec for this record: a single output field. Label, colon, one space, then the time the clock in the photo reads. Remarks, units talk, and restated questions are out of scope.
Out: 1:41:57
